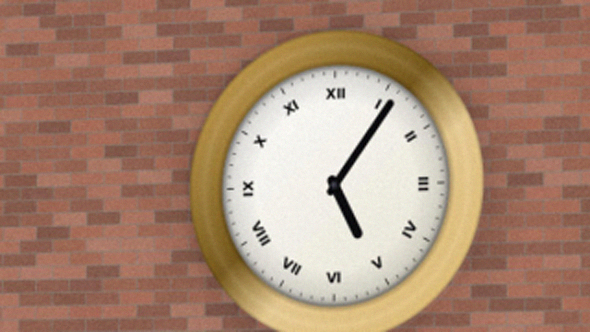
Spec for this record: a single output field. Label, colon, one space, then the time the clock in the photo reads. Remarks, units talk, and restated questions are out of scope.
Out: 5:06
